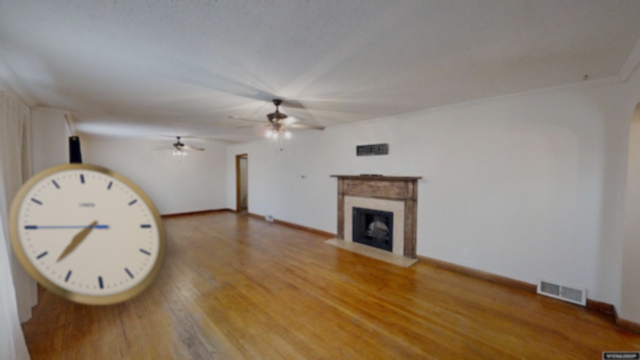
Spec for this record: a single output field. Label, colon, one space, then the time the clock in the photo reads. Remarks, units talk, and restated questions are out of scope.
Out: 7:37:45
